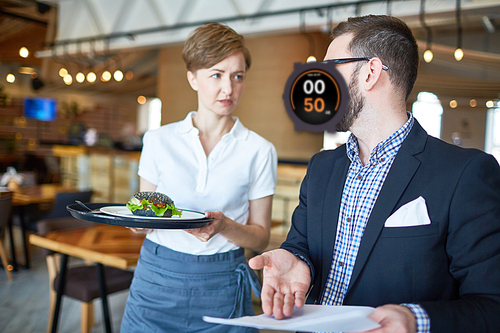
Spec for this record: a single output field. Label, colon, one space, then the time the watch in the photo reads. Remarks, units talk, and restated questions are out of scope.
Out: 0:50
